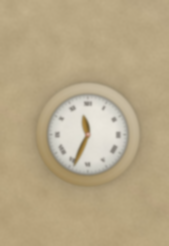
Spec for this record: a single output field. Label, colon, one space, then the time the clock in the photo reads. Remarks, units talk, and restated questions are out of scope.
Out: 11:34
